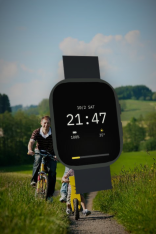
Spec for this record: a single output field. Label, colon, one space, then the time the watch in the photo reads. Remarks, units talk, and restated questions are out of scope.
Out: 21:47
